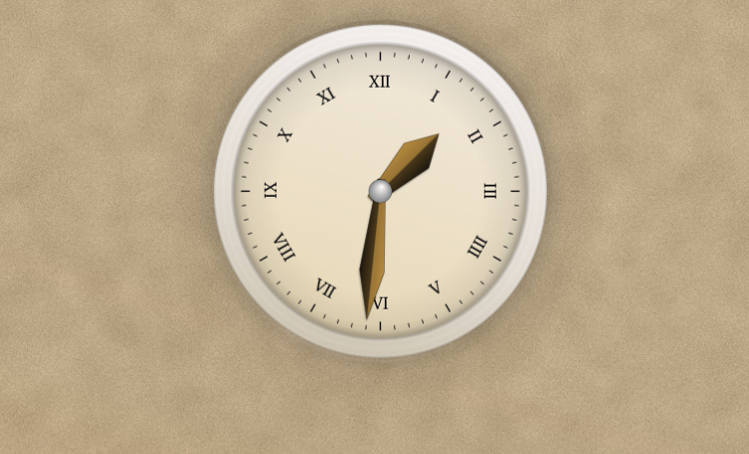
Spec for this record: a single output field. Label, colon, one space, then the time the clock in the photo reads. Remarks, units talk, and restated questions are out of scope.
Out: 1:31
